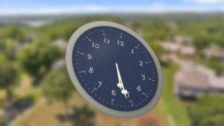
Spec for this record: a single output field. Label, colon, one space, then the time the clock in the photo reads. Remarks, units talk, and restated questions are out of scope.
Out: 5:26
